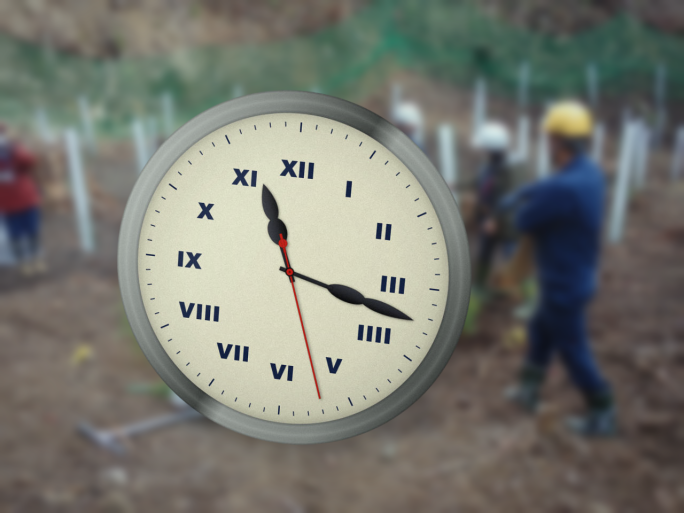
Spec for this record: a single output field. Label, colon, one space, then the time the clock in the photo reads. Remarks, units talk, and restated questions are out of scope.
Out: 11:17:27
